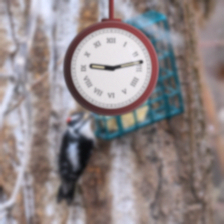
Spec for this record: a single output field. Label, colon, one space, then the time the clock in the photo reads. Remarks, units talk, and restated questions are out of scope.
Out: 9:13
